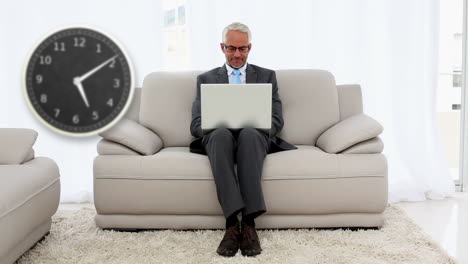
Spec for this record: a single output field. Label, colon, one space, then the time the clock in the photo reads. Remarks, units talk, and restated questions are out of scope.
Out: 5:09
